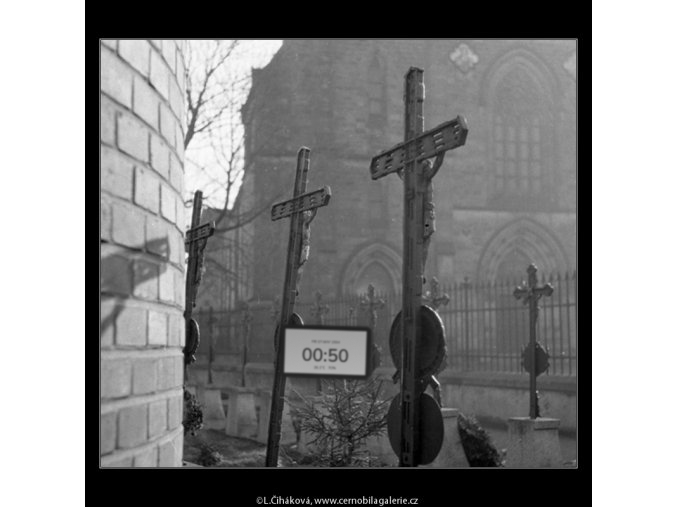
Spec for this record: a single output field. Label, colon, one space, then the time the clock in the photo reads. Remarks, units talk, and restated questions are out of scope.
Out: 0:50
